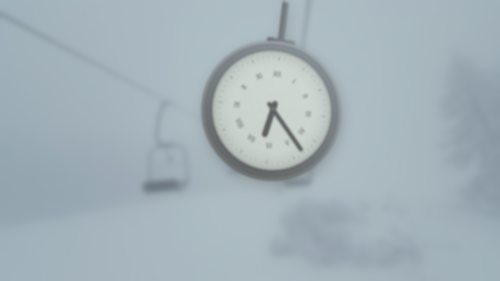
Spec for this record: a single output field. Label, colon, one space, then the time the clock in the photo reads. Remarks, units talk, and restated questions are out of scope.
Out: 6:23
